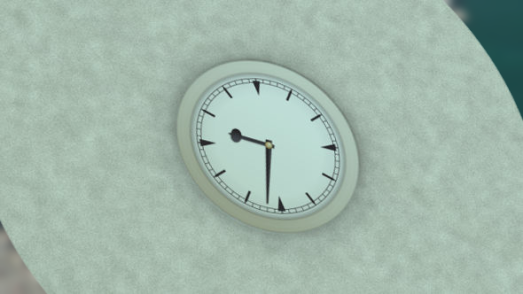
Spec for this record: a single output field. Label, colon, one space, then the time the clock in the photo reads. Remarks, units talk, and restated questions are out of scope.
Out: 9:32
